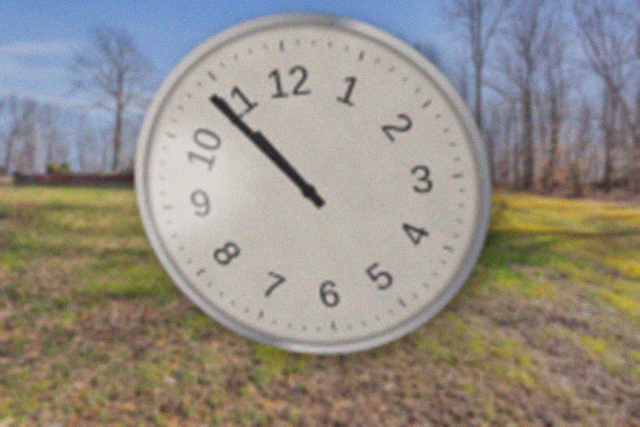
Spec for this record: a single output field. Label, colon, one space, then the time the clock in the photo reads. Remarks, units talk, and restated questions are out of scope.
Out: 10:54
